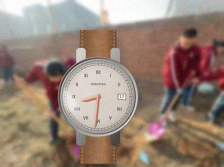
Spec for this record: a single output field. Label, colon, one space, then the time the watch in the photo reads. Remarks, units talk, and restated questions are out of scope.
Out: 8:31
